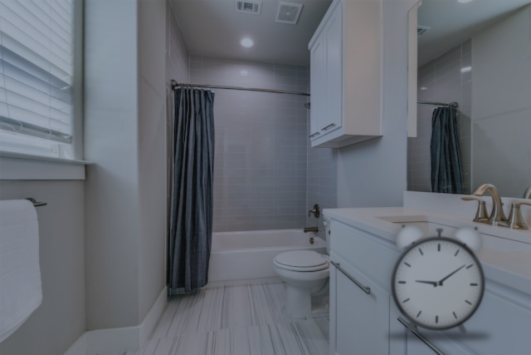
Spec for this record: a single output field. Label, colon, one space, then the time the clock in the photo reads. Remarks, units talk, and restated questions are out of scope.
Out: 9:09
